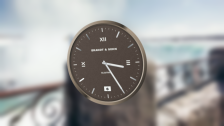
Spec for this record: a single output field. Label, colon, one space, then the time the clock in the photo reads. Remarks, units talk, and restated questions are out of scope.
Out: 3:25
